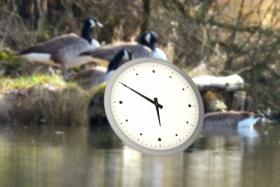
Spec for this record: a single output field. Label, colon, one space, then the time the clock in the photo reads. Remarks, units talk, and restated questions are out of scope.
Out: 5:50
